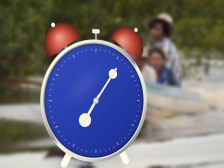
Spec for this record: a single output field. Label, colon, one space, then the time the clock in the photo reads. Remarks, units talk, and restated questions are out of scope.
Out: 7:06
